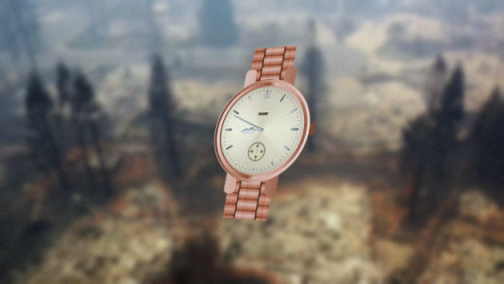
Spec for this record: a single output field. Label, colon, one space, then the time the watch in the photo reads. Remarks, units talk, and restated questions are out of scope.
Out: 8:49
